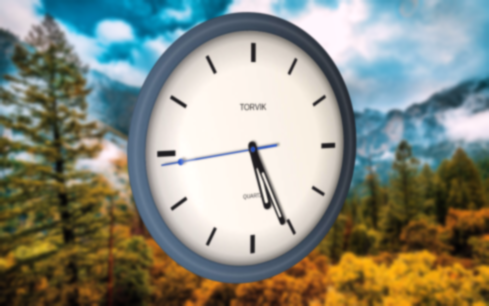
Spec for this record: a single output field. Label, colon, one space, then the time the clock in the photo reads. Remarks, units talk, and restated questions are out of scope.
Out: 5:25:44
